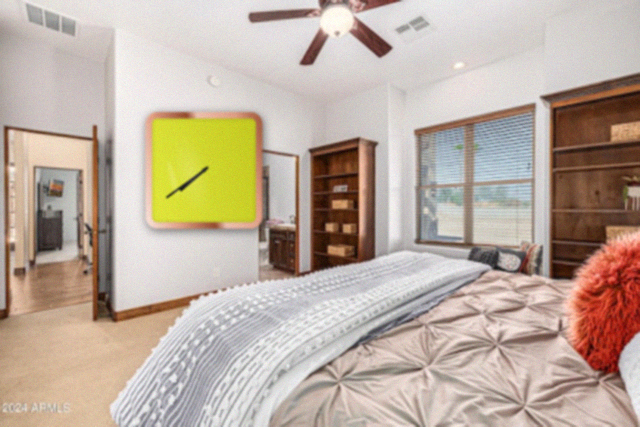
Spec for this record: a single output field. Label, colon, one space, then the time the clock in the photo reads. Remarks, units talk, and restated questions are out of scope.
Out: 7:39
